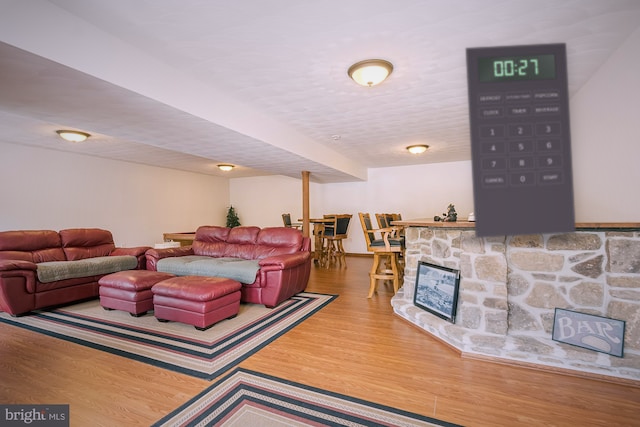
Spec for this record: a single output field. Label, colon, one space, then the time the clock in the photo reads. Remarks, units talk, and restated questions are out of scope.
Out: 0:27
